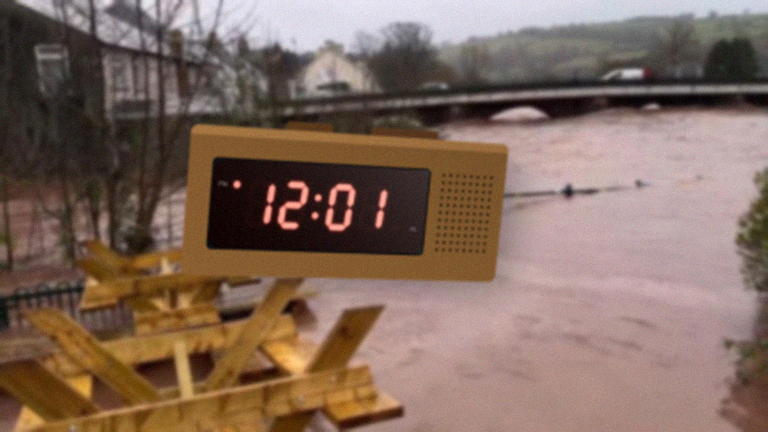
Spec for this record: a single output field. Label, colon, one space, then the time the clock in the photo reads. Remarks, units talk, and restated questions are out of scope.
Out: 12:01
